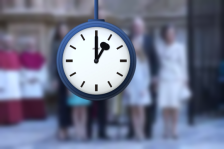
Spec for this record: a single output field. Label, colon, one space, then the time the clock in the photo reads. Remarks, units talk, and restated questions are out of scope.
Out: 1:00
